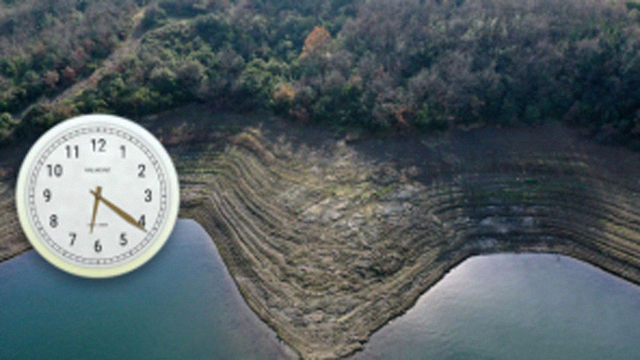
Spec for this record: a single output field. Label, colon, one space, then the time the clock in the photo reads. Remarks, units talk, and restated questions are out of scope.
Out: 6:21
